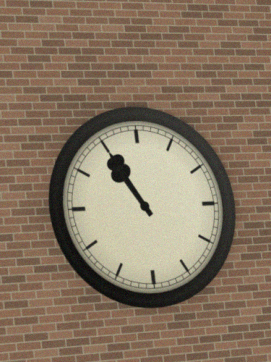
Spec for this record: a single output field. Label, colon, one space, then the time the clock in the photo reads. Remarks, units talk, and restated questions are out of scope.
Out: 10:55
